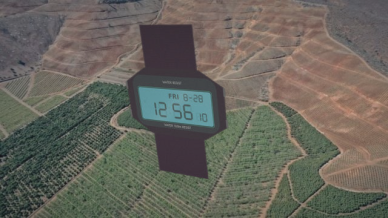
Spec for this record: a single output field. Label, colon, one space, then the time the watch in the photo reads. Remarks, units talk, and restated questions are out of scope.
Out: 12:56:10
